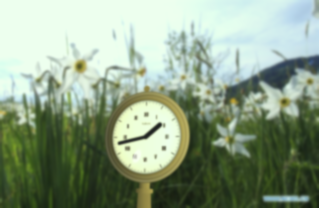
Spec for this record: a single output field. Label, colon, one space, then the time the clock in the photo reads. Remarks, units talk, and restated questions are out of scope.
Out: 1:43
